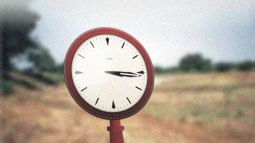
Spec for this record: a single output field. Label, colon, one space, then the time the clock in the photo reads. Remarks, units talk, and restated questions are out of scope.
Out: 3:16
